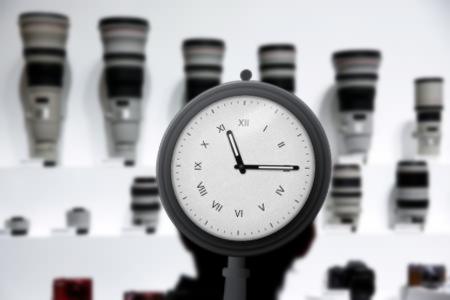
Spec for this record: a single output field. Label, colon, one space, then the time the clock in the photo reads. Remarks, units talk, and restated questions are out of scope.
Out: 11:15
